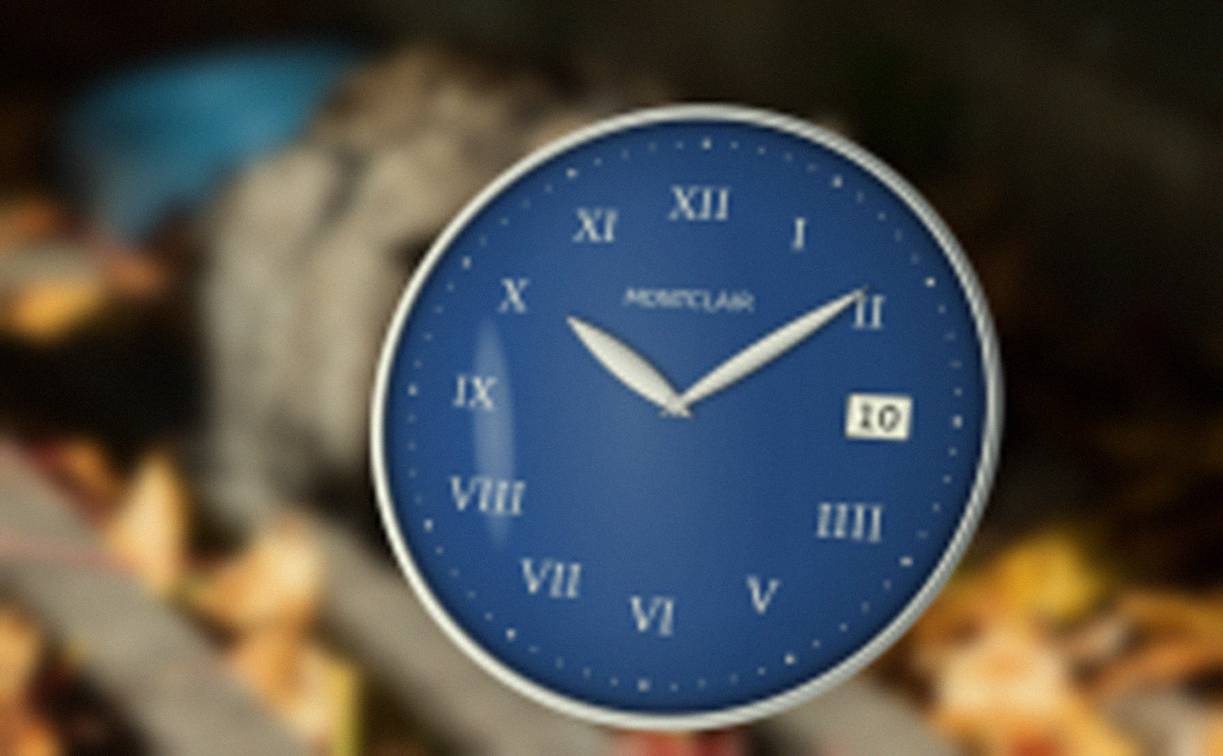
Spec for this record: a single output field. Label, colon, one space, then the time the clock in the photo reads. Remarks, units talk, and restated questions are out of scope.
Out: 10:09
